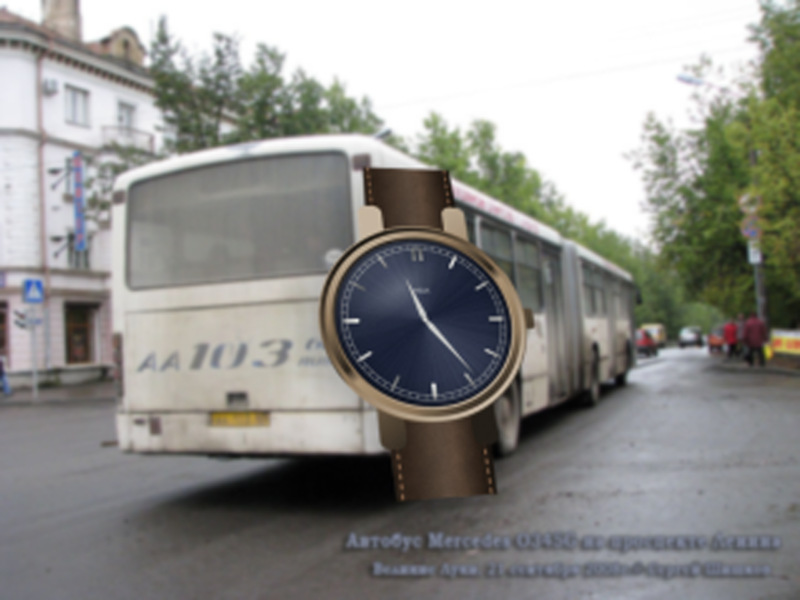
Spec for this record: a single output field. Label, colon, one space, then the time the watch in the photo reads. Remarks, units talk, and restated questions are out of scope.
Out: 11:24
